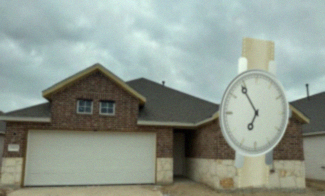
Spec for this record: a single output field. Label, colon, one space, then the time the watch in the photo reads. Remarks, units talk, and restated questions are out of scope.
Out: 6:54
